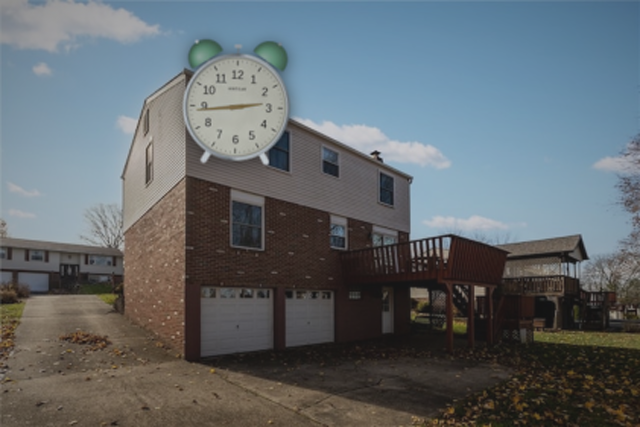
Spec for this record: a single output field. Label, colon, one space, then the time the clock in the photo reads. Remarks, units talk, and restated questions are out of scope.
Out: 2:44
